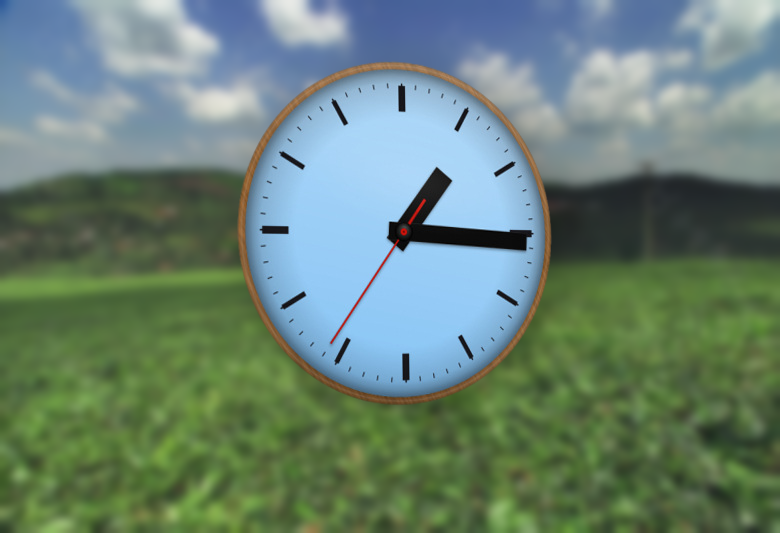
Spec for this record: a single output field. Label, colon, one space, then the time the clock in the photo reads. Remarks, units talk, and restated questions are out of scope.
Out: 1:15:36
